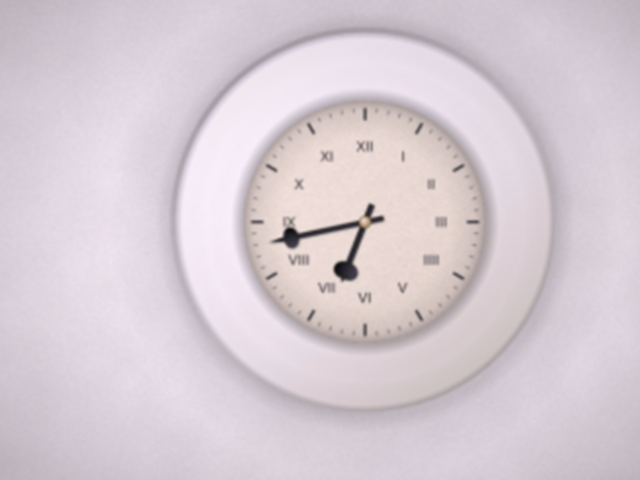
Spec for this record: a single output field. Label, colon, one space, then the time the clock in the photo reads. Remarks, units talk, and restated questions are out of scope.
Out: 6:43
